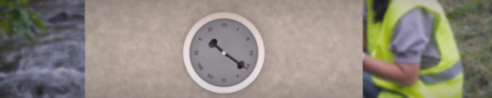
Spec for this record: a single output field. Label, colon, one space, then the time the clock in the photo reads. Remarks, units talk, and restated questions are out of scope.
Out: 10:21
